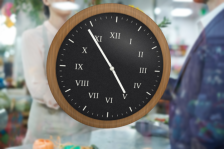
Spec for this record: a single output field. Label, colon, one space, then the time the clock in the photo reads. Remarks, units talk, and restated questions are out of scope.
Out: 4:54
